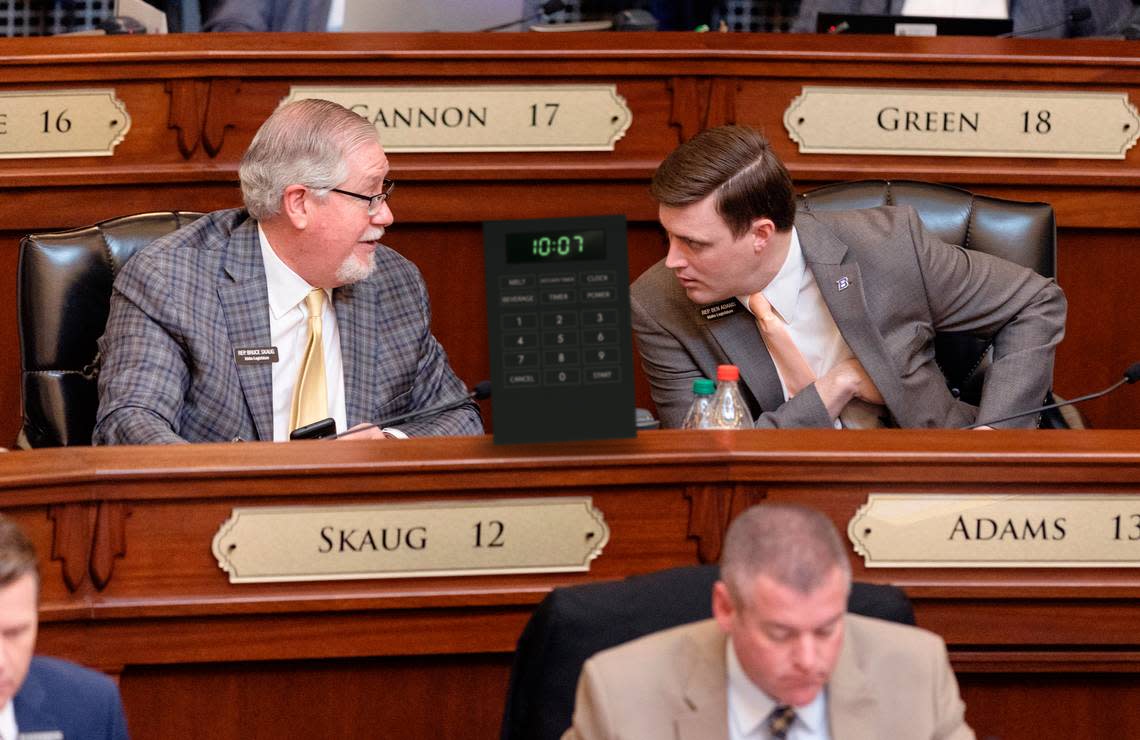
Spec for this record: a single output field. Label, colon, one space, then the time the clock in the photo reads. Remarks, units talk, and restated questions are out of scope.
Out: 10:07
